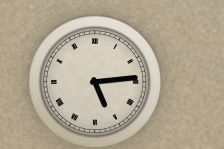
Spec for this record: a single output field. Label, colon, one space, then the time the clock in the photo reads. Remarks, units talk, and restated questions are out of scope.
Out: 5:14
